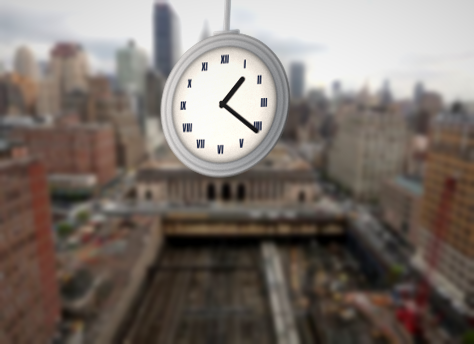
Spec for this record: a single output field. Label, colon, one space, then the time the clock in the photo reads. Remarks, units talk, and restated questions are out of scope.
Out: 1:21
